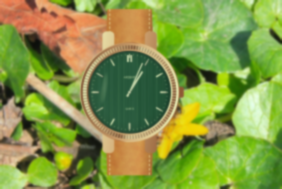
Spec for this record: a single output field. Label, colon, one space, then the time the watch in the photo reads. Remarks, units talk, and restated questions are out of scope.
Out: 1:04
